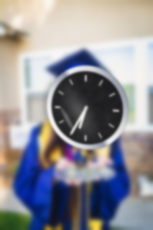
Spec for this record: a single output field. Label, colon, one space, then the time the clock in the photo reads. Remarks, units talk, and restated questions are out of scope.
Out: 6:35
